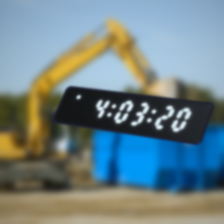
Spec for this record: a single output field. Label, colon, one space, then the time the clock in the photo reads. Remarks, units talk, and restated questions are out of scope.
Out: 4:03:20
